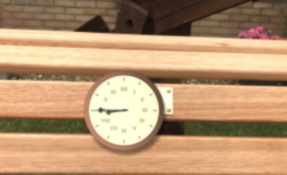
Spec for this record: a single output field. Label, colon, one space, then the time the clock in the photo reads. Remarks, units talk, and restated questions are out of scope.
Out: 8:45
